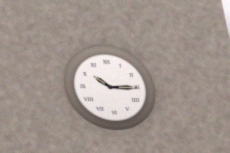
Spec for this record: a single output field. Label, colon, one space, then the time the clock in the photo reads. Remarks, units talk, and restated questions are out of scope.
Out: 10:15
